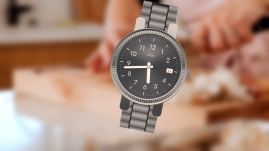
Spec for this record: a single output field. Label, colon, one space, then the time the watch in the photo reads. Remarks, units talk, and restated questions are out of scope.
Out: 5:43
